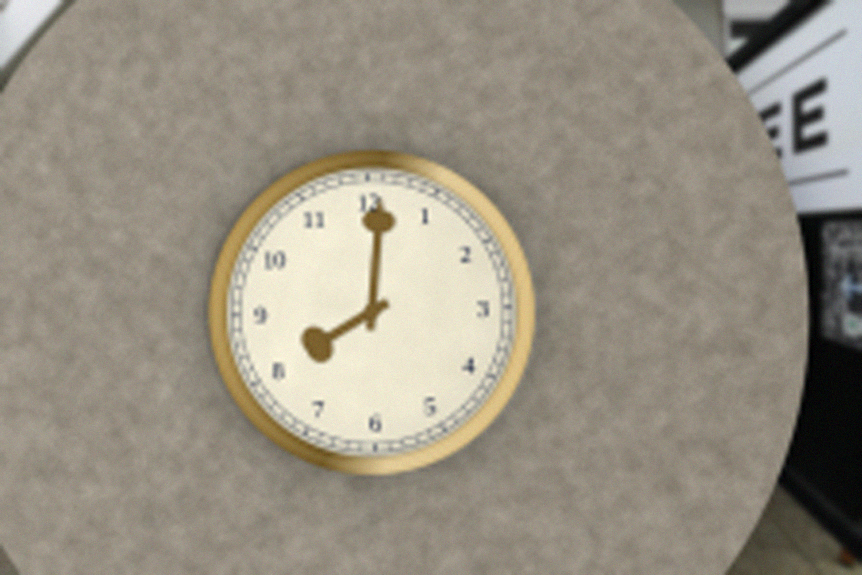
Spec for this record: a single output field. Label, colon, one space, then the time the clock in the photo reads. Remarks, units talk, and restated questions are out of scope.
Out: 8:01
